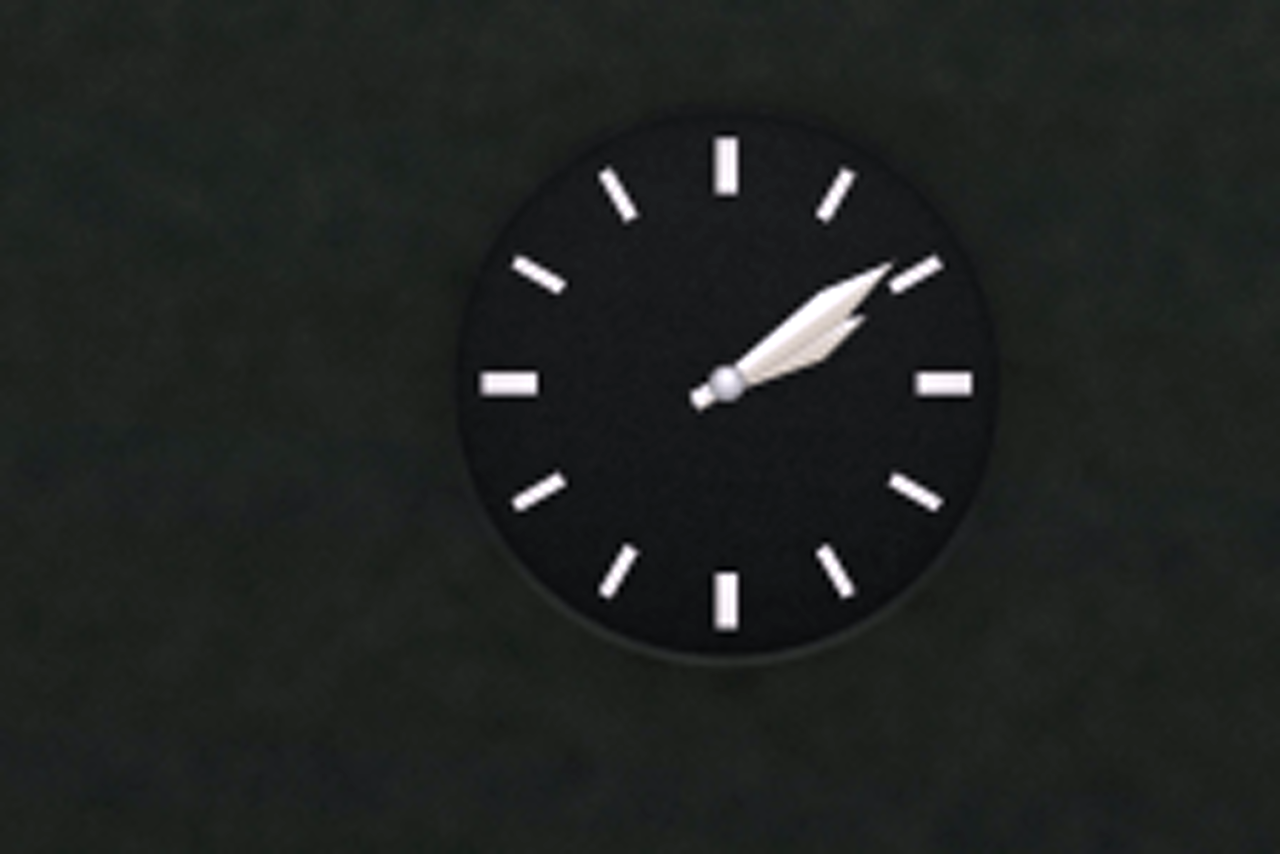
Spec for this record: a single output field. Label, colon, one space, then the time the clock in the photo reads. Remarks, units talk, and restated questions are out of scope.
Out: 2:09
